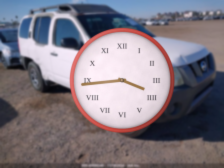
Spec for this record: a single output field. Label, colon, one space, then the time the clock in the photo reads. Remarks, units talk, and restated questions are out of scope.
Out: 3:44
